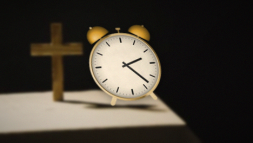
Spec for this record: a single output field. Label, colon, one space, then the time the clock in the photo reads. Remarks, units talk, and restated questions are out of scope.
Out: 2:23
